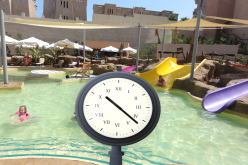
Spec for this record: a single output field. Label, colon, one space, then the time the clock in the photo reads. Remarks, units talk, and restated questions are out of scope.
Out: 10:22
